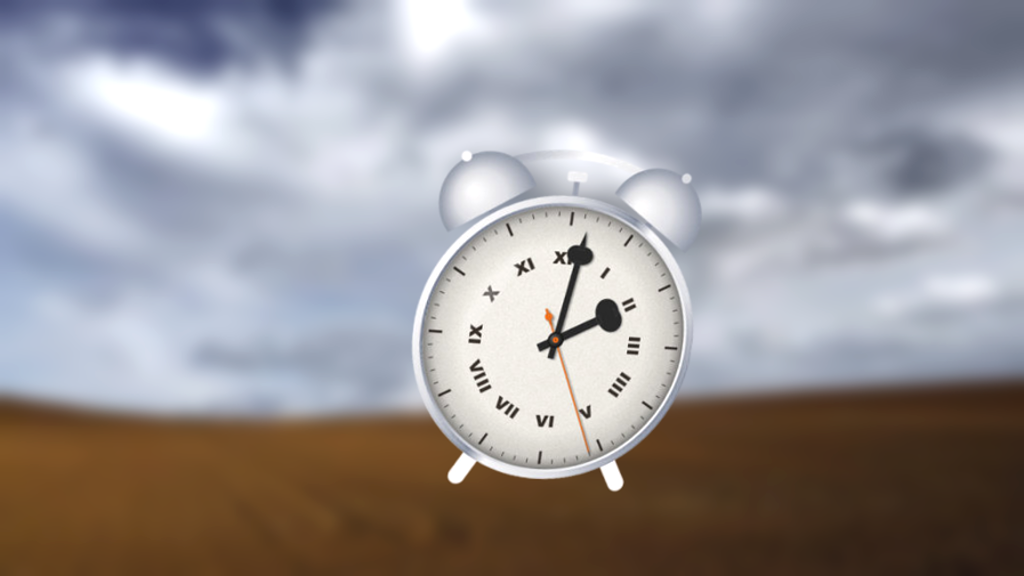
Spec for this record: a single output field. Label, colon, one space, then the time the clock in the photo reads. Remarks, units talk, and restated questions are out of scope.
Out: 2:01:26
